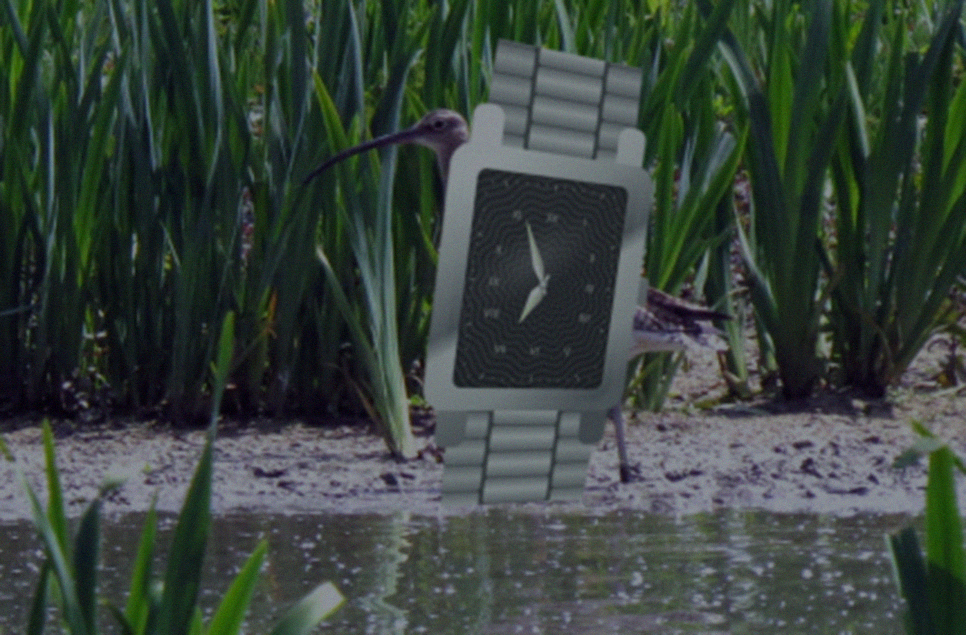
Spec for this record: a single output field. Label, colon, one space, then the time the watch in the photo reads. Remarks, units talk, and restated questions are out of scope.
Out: 6:56
